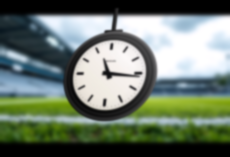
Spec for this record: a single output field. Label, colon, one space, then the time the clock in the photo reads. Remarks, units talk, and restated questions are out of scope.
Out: 11:16
